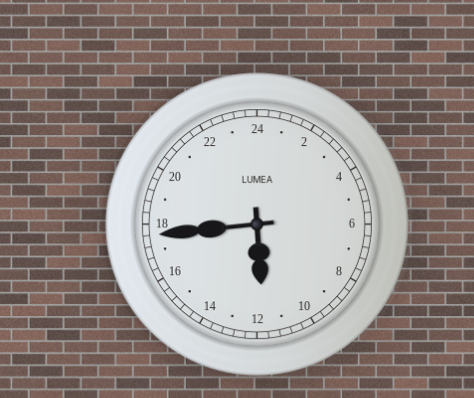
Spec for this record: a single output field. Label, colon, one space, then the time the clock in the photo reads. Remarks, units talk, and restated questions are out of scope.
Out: 11:44
